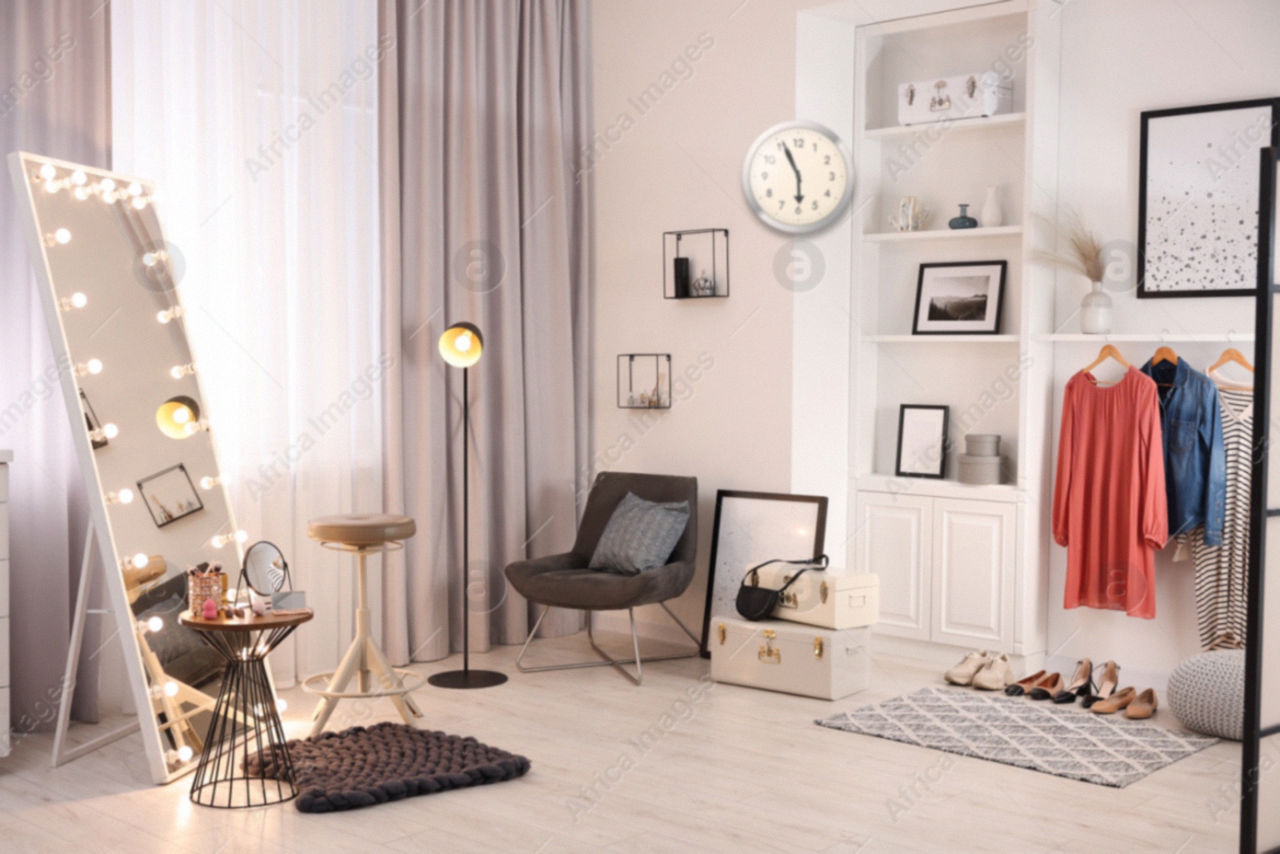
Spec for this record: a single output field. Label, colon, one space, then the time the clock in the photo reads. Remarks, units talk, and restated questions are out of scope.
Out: 5:56
